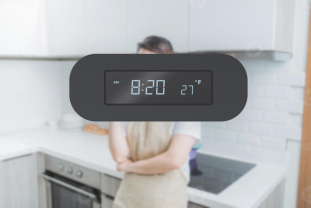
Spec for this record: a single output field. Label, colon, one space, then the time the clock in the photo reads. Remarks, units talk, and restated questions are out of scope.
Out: 8:20
